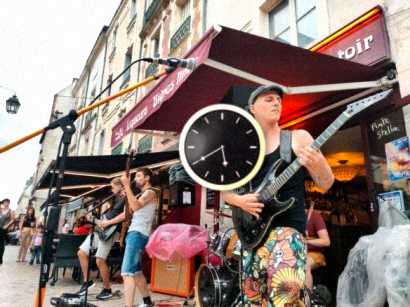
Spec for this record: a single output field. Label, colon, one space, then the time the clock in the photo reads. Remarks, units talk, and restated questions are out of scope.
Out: 5:40
